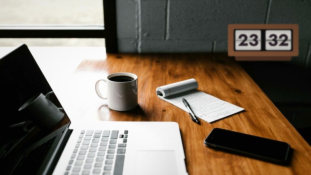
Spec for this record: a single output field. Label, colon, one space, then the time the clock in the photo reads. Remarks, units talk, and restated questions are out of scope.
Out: 23:32
